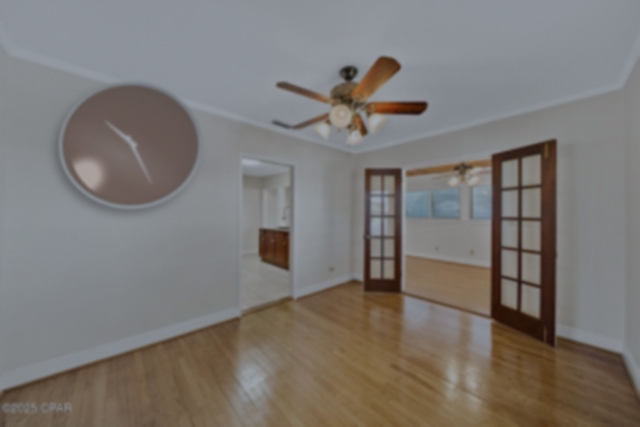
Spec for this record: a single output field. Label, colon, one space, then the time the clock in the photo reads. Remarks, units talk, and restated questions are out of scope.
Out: 10:26
